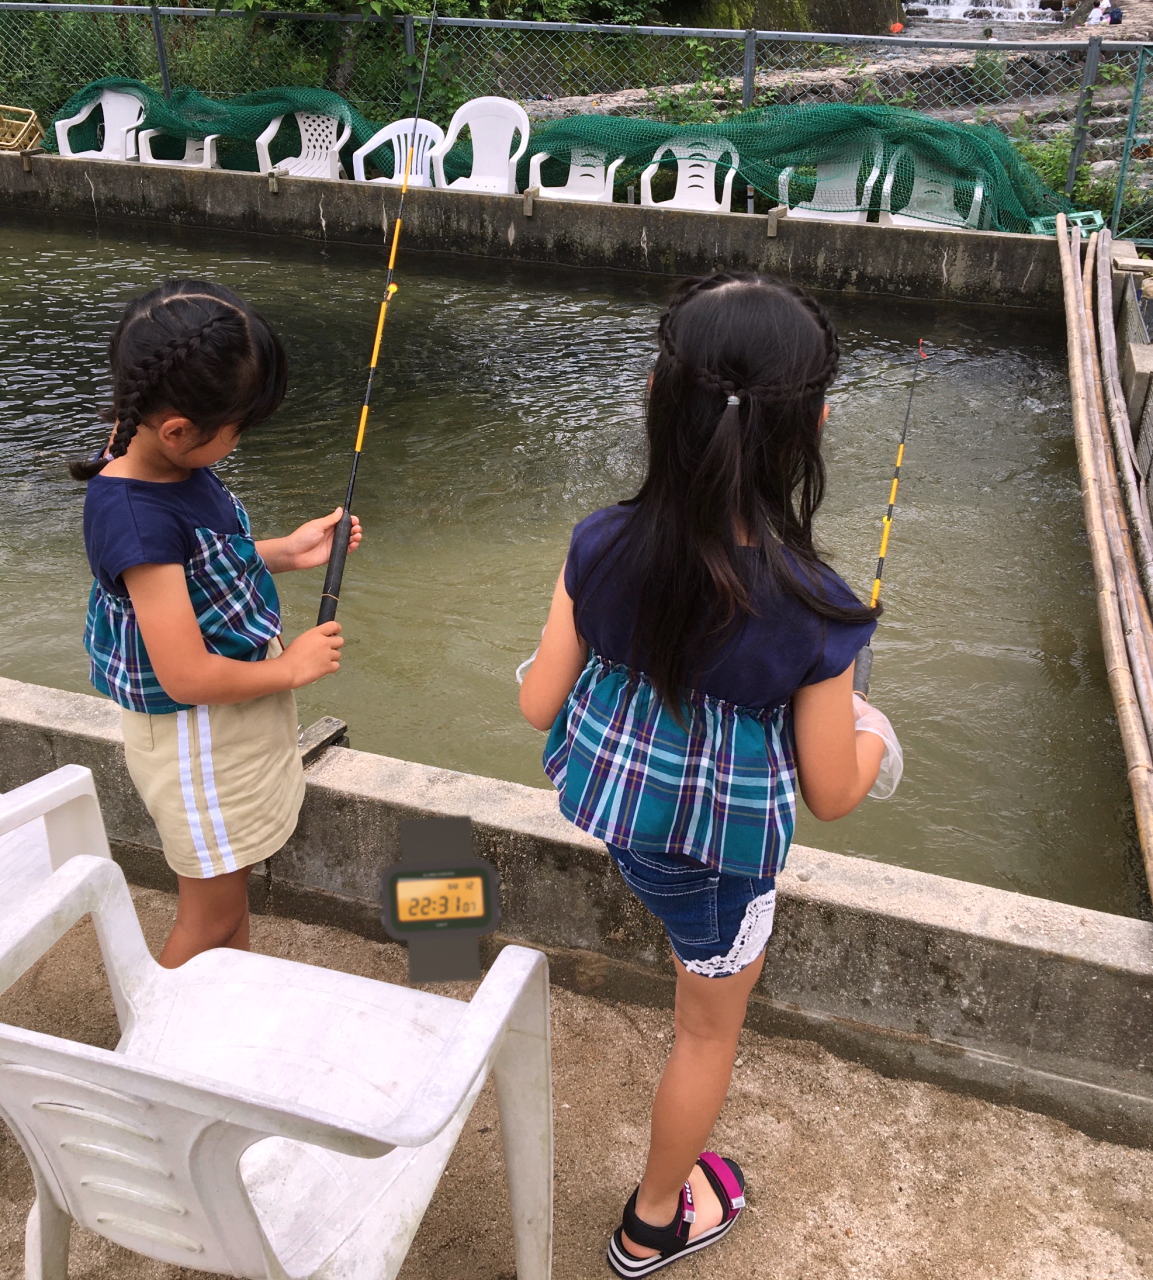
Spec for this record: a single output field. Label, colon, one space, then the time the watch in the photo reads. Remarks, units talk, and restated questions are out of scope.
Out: 22:31
